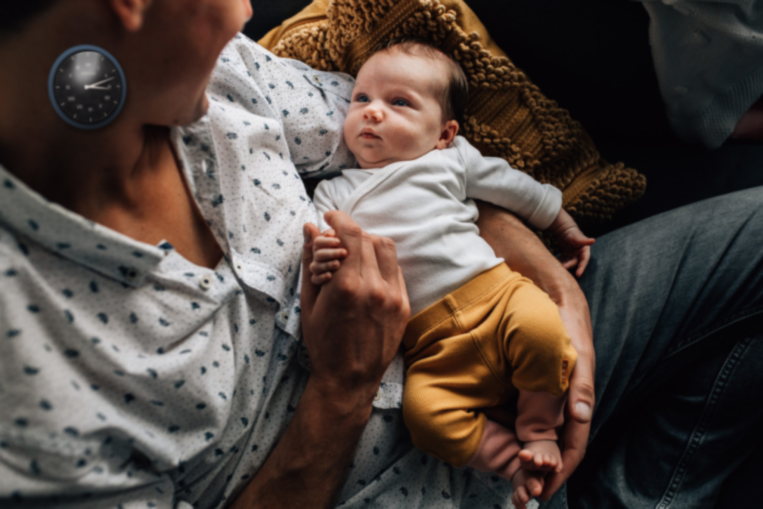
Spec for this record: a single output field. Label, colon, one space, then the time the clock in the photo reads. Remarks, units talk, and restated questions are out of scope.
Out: 3:12
